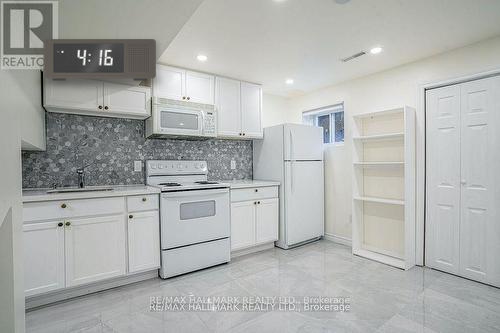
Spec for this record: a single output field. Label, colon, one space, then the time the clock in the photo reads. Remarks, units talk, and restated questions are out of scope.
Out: 4:16
